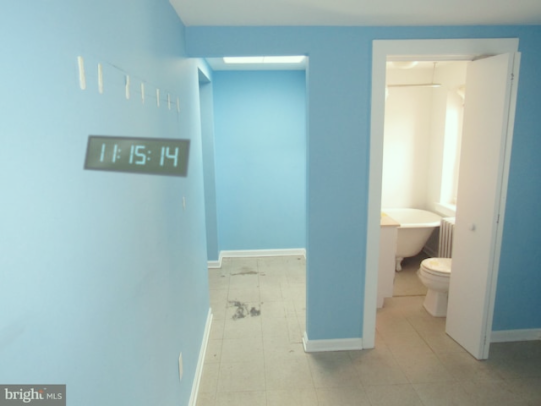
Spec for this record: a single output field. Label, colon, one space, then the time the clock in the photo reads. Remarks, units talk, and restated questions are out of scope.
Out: 11:15:14
